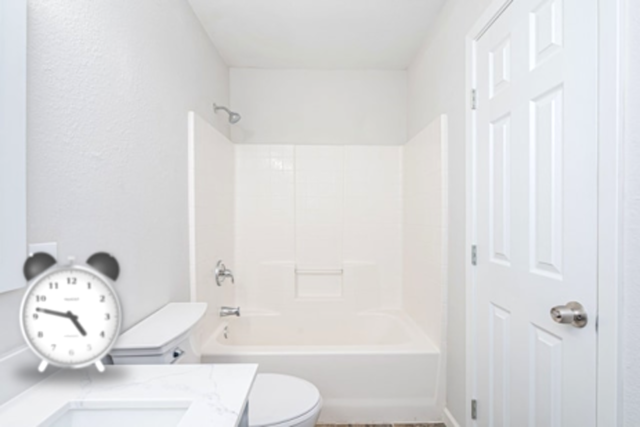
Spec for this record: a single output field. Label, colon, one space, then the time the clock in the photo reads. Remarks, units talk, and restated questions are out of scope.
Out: 4:47
